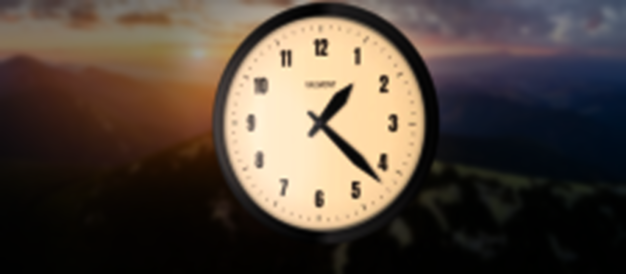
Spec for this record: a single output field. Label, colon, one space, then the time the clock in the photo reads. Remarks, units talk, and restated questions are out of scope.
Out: 1:22
